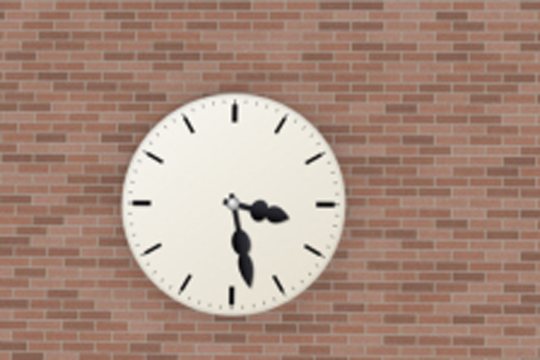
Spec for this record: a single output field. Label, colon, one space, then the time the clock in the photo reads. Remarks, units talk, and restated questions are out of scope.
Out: 3:28
